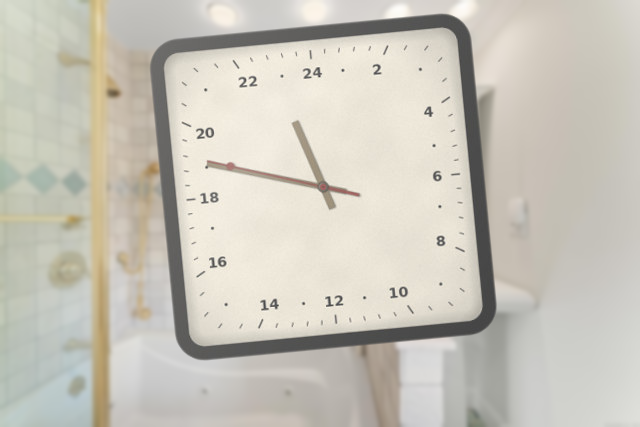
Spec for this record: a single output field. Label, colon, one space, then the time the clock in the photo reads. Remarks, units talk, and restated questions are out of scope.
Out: 22:47:48
